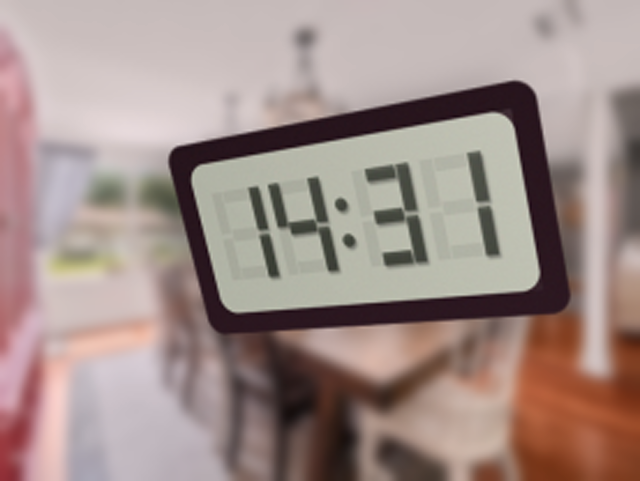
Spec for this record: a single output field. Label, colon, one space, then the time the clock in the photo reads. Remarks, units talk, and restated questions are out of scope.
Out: 14:31
